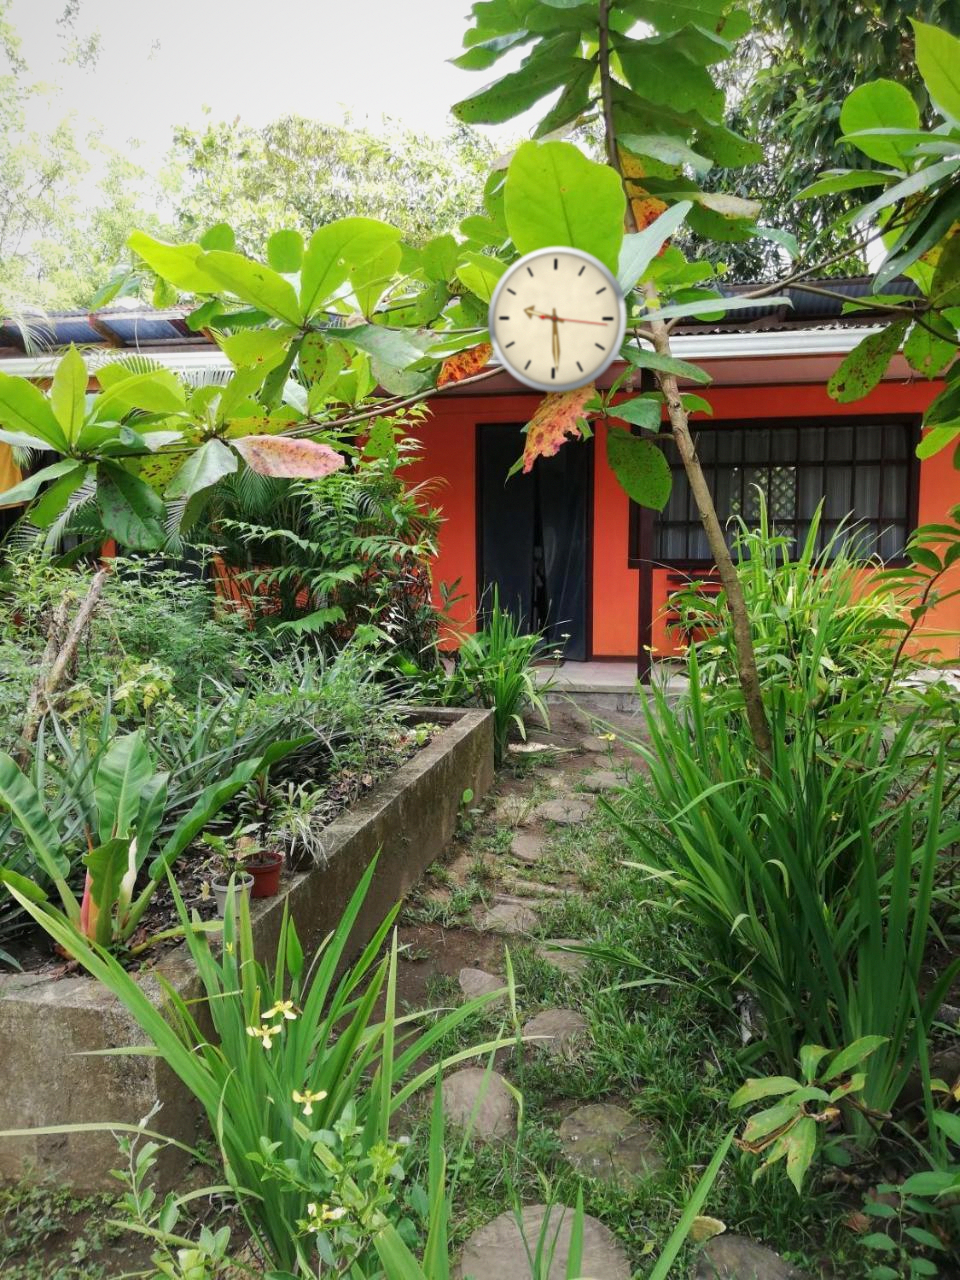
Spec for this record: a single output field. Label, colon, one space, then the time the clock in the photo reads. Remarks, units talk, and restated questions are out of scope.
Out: 9:29:16
